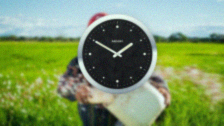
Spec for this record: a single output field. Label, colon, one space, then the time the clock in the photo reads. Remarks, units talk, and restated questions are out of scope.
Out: 1:50
